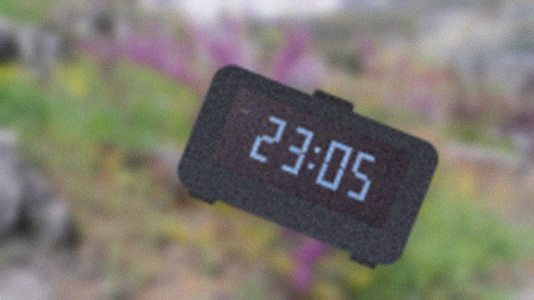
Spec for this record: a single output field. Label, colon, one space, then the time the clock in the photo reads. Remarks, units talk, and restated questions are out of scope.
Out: 23:05
